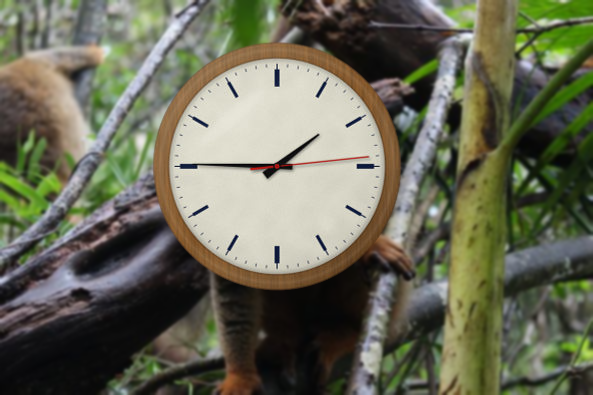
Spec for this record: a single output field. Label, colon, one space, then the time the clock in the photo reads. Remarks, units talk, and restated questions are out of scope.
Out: 1:45:14
